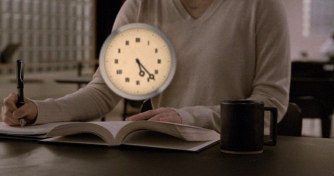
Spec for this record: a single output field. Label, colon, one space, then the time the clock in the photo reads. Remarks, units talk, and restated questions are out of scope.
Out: 5:23
